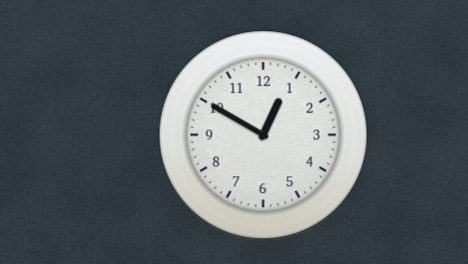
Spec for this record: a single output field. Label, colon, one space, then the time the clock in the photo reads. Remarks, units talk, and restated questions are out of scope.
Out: 12:50
